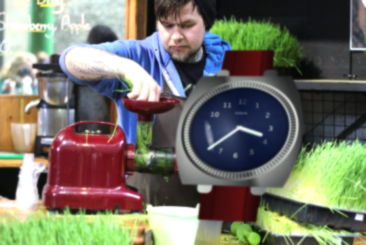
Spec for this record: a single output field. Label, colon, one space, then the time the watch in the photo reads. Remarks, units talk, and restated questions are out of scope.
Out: 3:38
